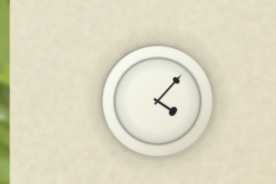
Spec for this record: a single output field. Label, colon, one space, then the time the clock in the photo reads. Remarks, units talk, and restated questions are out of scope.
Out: 4:07
